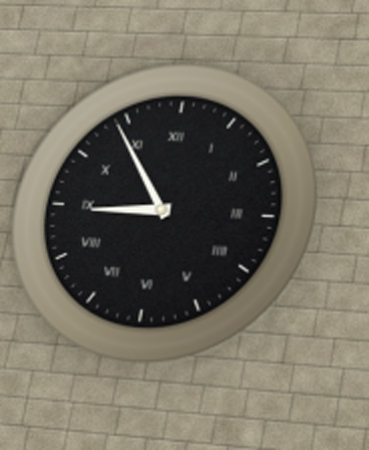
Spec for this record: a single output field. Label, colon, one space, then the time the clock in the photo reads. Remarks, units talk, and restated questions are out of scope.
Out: 8:54
